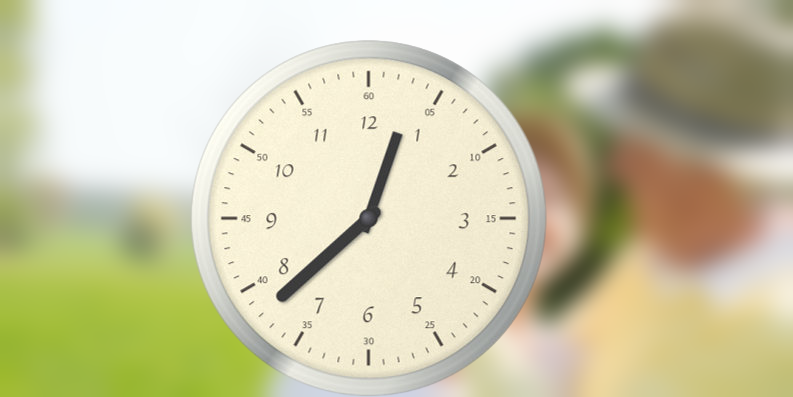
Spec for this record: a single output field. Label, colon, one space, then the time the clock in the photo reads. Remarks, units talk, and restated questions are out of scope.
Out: 12:38
